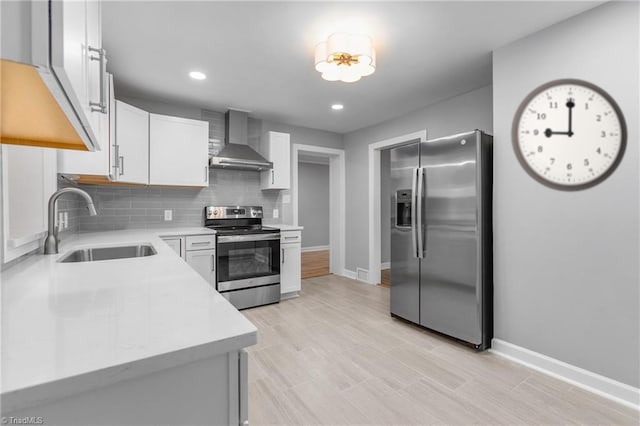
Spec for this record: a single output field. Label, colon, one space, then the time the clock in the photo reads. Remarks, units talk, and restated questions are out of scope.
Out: 9:00
